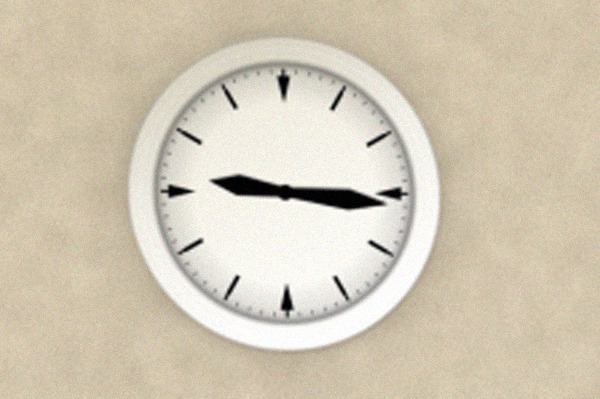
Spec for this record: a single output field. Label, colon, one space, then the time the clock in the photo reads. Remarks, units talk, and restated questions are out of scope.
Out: 9:16
